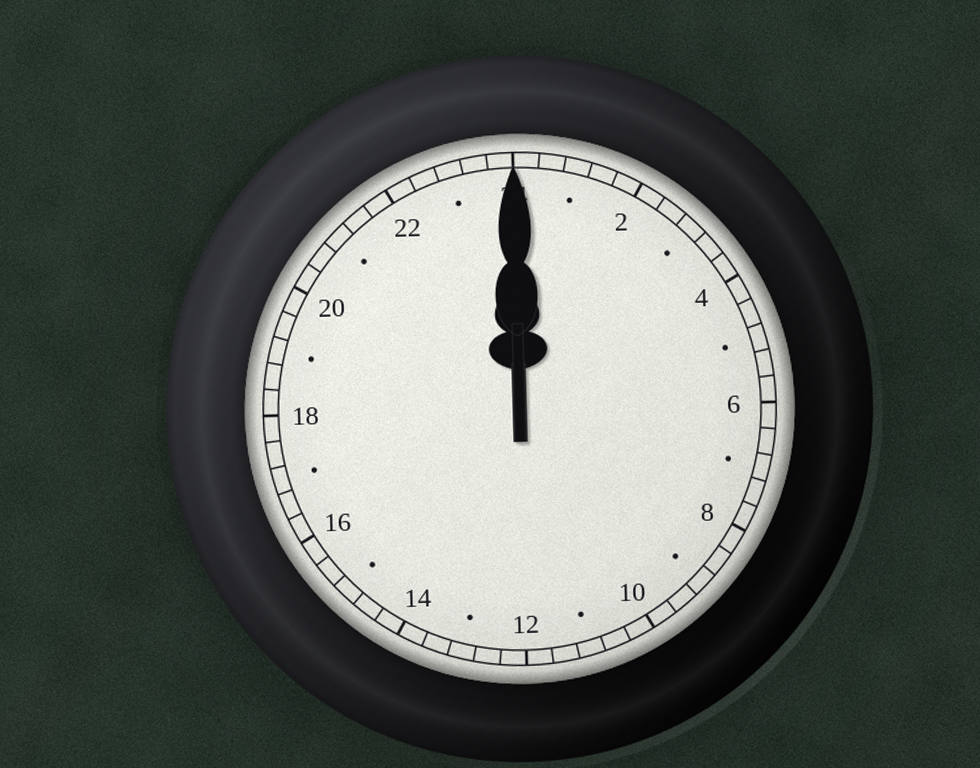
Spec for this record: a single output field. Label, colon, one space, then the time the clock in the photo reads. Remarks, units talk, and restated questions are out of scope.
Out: 0:00
